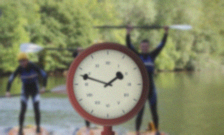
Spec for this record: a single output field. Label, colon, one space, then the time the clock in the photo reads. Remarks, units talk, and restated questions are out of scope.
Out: 1:48
